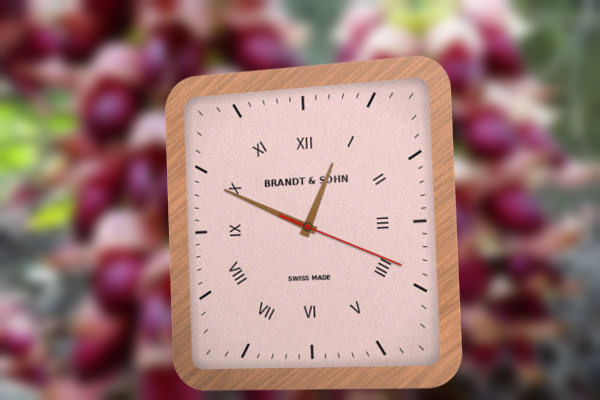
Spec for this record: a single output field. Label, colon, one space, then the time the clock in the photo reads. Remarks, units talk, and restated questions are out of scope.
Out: 12:49:19
